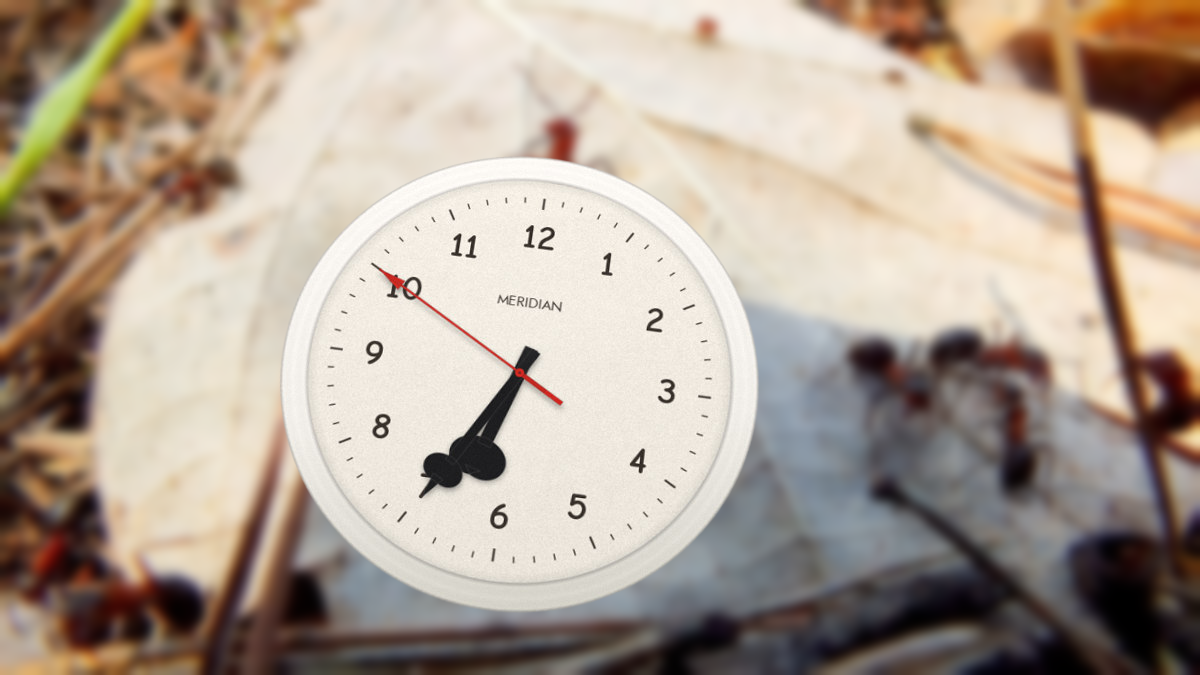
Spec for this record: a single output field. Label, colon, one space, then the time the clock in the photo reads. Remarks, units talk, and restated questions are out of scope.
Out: 6:34:50
